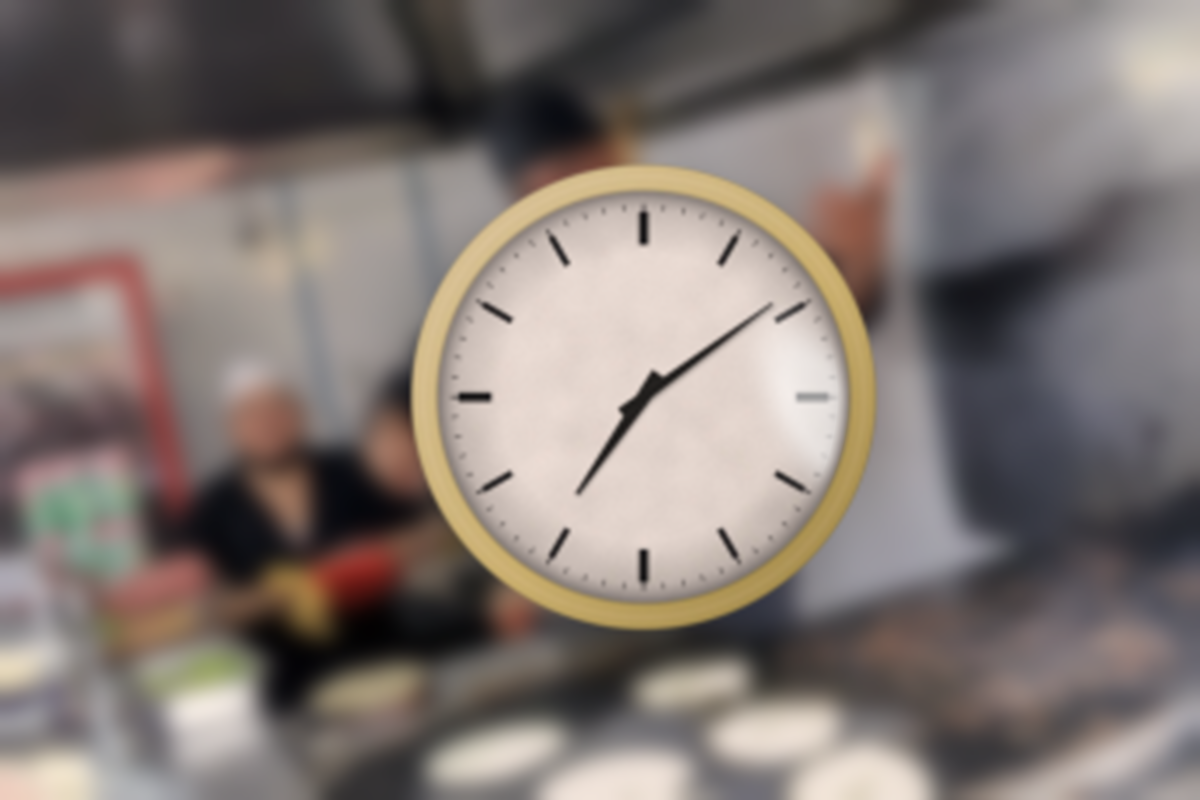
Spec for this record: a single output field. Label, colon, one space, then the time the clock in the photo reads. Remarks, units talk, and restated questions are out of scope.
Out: 7:09
